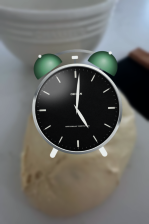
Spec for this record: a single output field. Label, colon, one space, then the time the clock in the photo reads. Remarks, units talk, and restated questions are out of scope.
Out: 5:01
